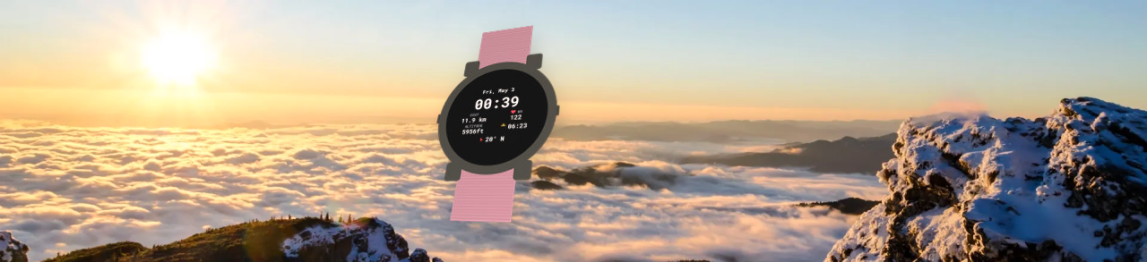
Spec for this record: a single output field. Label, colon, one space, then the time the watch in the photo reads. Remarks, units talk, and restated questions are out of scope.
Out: 0:39
